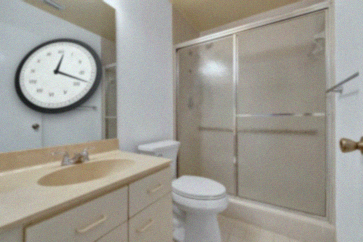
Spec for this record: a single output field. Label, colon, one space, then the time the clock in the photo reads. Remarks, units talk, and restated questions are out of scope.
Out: 12:18
